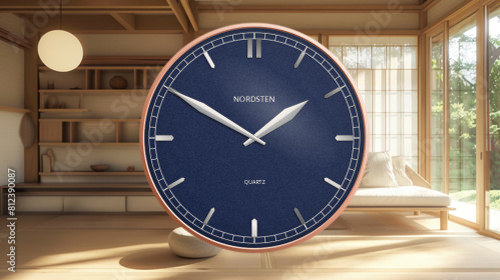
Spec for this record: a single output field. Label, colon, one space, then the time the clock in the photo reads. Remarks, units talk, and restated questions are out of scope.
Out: 1:50
